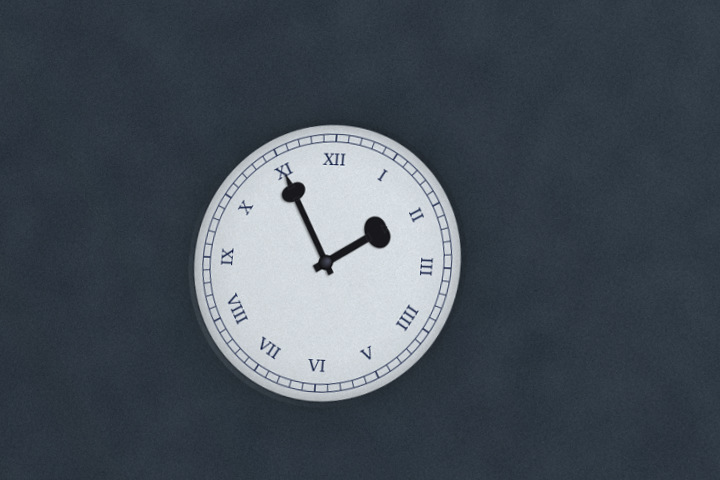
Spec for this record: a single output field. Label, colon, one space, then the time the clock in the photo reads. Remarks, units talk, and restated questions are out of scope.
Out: 1:55
